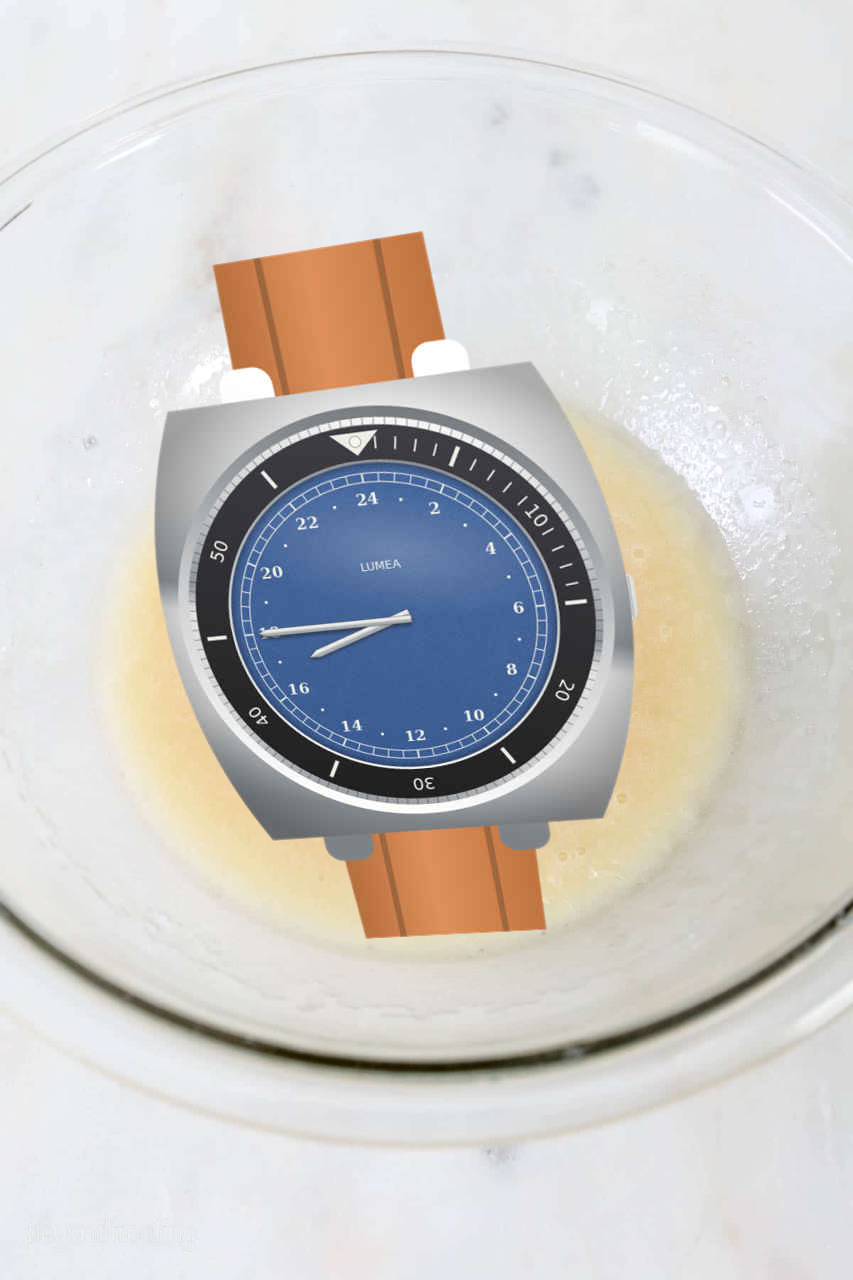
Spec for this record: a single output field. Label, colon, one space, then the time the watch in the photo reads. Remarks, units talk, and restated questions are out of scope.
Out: 16:45
